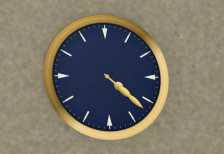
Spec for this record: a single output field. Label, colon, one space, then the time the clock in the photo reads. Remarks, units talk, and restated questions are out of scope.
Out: 4:22
